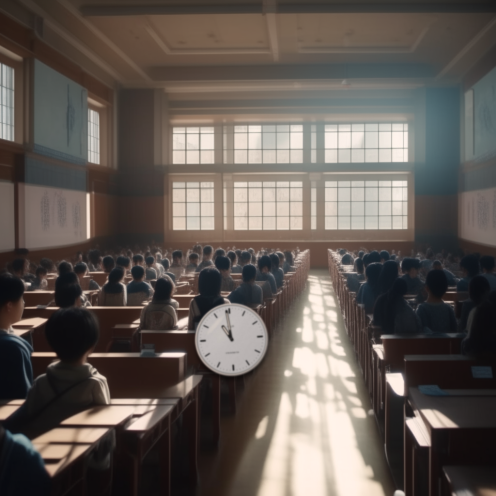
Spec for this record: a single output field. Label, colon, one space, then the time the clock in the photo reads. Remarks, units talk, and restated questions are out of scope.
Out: 10:59
